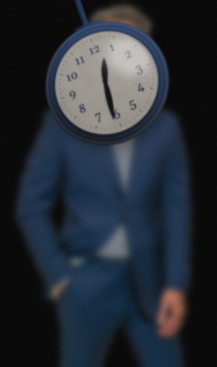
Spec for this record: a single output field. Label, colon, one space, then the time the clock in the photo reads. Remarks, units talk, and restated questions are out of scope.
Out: 12:31
